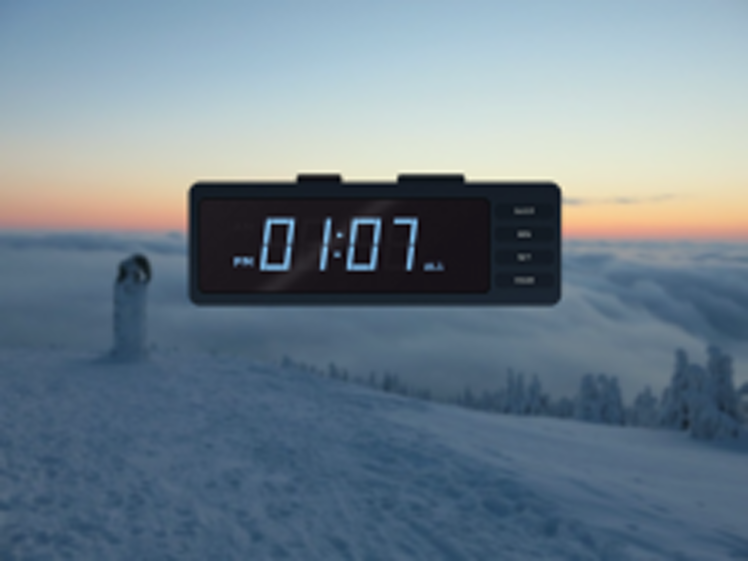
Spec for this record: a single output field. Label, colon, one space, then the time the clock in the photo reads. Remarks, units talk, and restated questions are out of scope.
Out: 1:07
